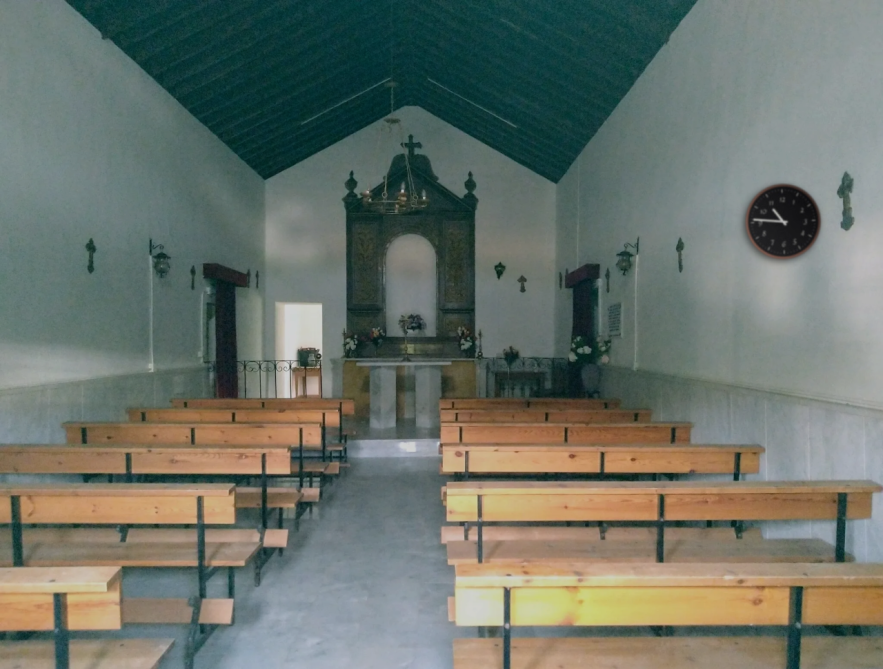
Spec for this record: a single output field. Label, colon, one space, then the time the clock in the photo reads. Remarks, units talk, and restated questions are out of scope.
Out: 10:46
